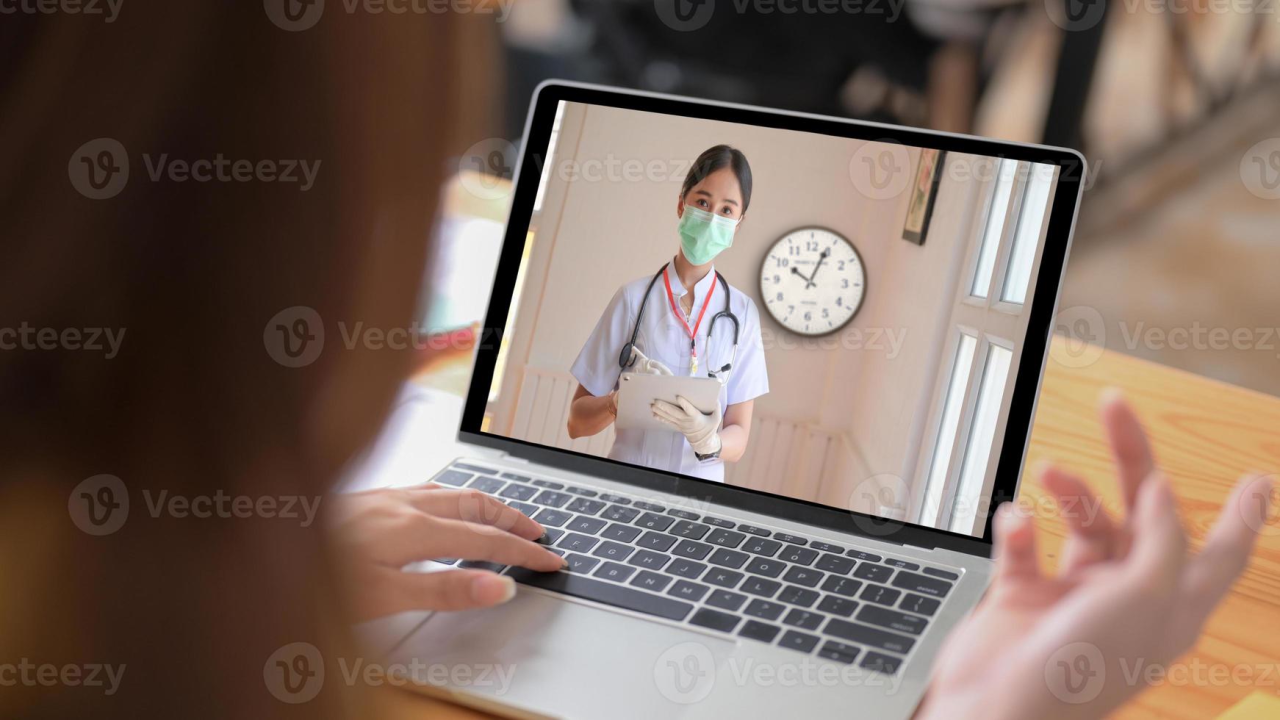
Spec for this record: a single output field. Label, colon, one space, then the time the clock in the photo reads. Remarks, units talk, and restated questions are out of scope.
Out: 10:04
